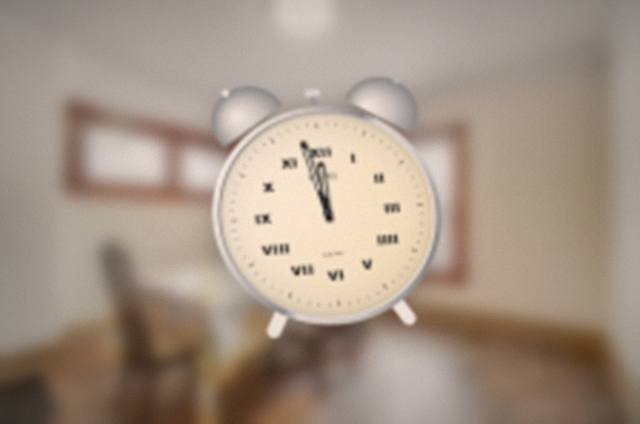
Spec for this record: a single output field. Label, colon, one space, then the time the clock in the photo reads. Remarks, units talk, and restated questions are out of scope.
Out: 11:58
